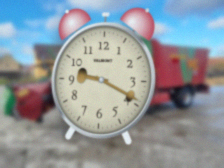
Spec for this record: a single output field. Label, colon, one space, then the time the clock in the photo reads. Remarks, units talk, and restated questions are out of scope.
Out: 9:19
